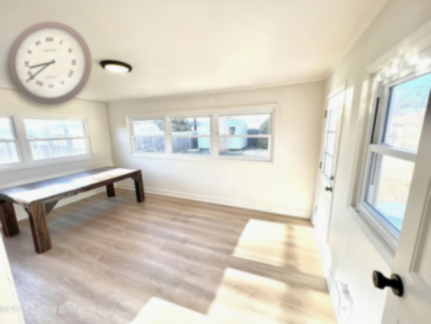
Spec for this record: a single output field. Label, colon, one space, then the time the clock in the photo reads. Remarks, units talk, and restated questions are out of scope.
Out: 8:39
